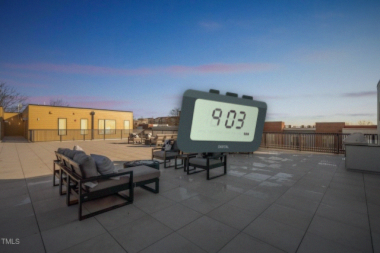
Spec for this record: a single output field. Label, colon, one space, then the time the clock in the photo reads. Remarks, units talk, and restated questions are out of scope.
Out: 9:03
